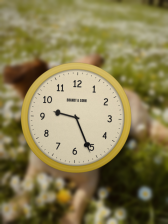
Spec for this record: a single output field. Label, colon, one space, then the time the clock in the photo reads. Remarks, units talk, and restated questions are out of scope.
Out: 9:26
